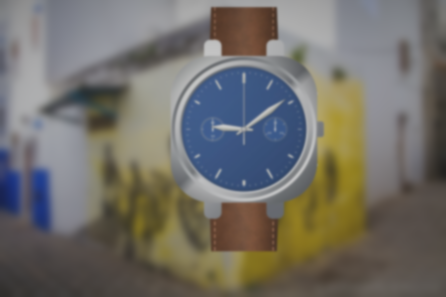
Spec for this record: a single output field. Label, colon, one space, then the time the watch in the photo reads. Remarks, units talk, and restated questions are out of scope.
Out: 9:09
